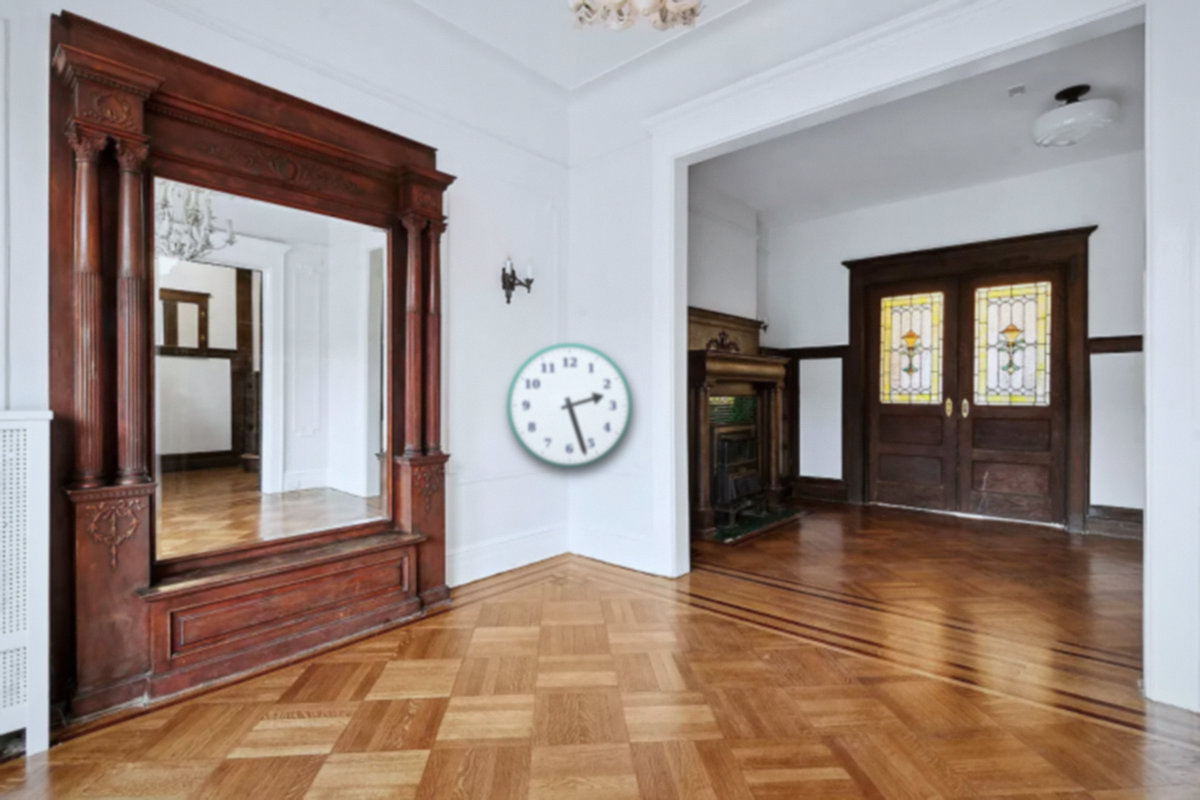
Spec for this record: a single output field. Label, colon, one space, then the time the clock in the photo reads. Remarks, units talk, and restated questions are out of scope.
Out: 2:27
